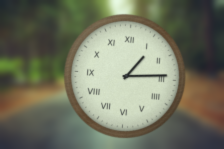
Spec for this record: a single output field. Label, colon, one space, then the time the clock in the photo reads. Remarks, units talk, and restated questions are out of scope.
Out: 1:14
